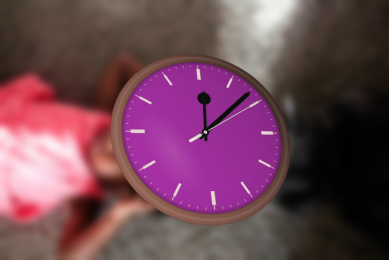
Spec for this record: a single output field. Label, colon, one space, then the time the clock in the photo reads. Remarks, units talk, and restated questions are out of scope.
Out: 12:08:10
